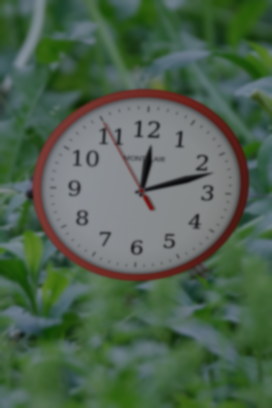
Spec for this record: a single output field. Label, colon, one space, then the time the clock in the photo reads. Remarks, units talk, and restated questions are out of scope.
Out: 12:11:55
